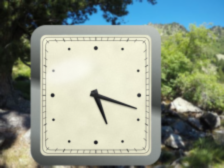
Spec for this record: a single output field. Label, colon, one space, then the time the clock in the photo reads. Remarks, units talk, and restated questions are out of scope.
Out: 5:18
